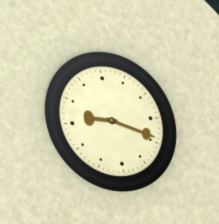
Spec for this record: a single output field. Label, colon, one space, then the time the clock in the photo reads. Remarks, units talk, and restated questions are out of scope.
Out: 9:19
